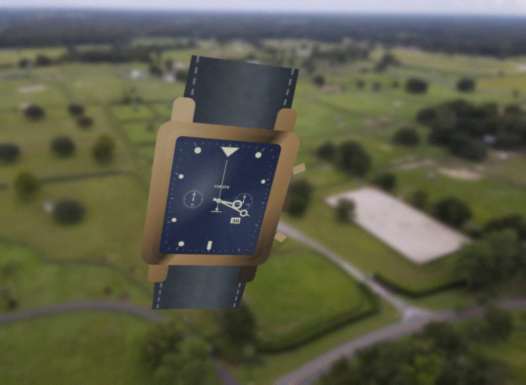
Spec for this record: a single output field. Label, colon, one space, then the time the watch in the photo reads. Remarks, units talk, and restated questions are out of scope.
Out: 3:19
